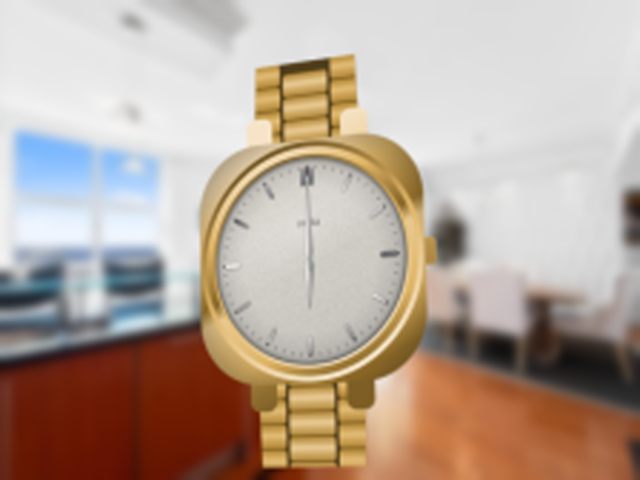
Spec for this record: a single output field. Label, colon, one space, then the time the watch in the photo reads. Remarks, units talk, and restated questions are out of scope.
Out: 6:00
